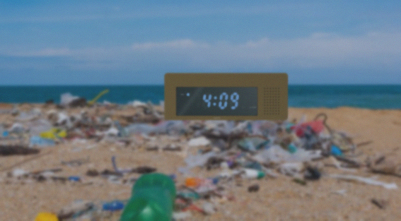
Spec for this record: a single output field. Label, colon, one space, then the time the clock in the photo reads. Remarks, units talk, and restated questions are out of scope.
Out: 4:09
